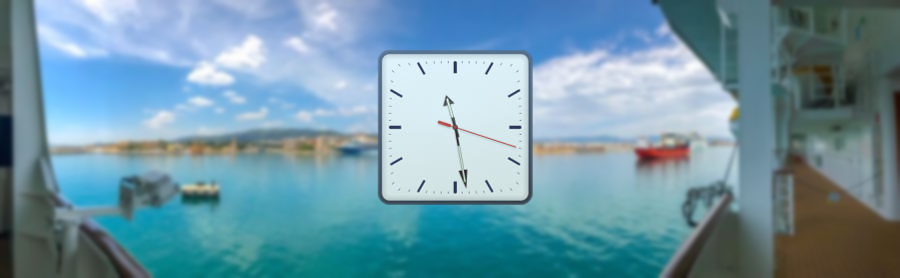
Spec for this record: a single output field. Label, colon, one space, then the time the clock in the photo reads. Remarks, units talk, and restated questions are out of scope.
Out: 11:28:18
